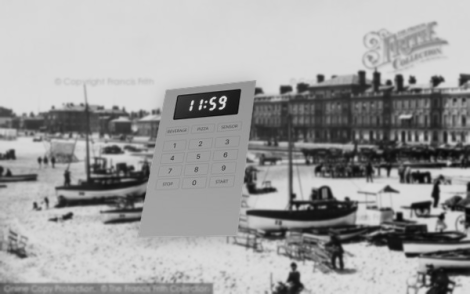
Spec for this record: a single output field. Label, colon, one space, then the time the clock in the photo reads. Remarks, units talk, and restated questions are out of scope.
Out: 11:59
